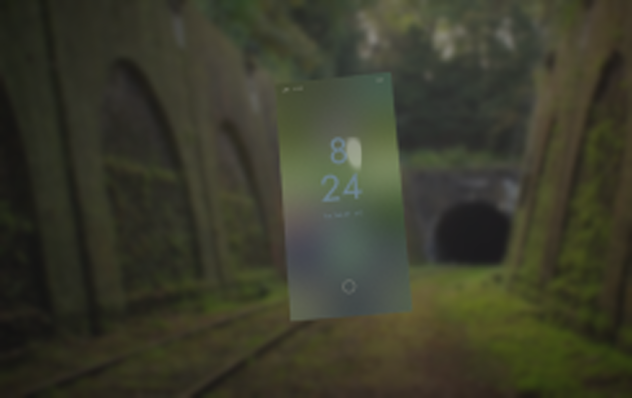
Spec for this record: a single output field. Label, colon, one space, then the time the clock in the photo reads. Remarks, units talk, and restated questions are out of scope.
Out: 8:24
